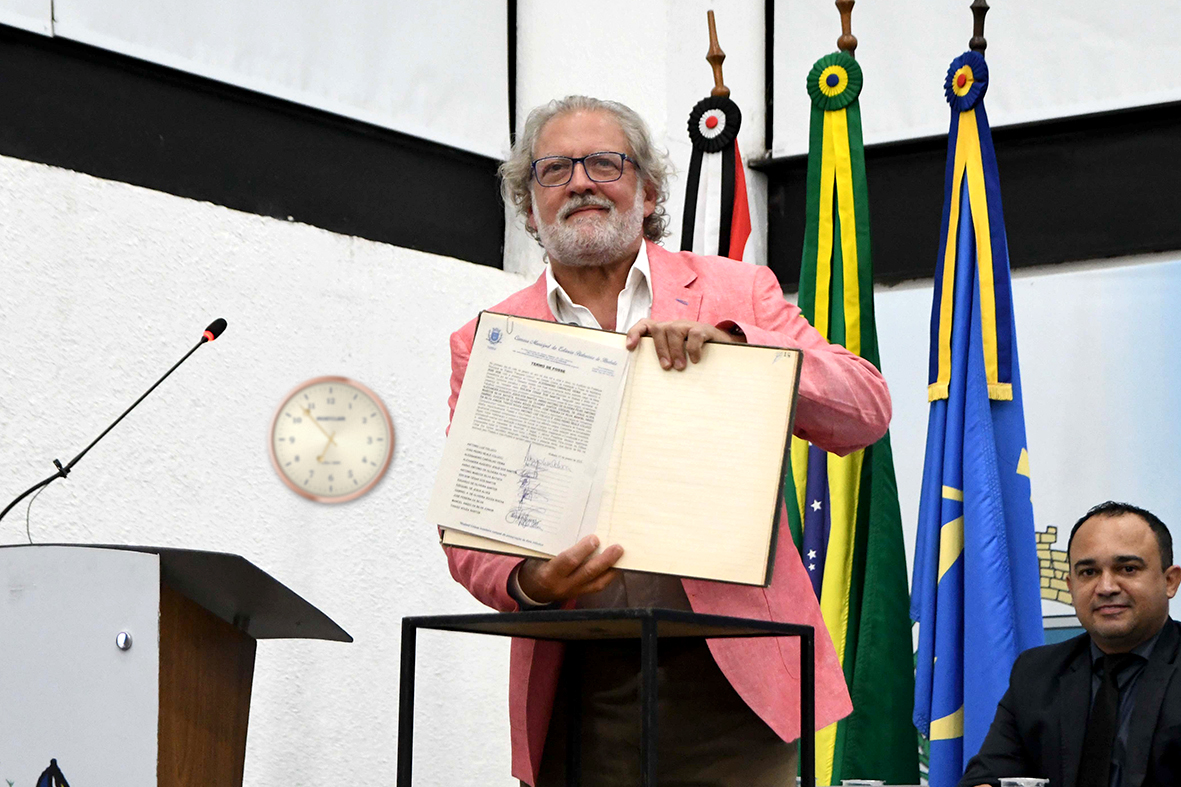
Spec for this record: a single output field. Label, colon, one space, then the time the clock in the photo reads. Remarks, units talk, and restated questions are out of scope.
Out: 6:53
